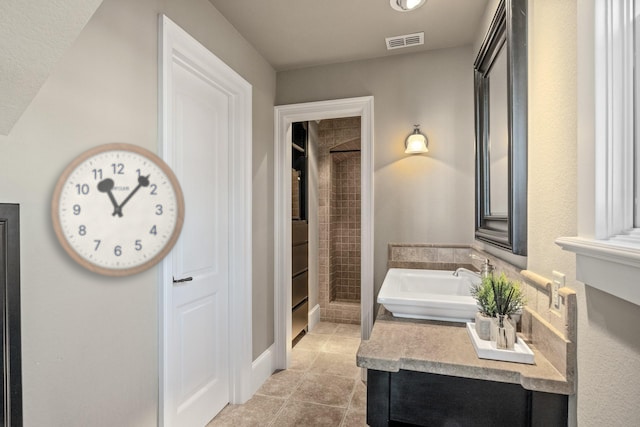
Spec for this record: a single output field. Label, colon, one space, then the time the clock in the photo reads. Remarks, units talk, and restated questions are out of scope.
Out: 11:07
